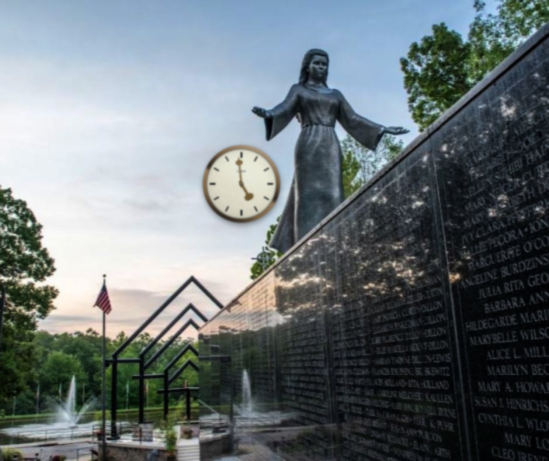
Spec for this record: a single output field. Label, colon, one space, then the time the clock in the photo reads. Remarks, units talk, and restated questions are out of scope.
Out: 4:59
